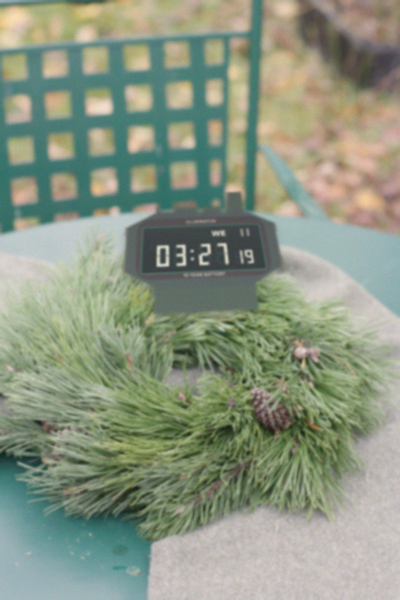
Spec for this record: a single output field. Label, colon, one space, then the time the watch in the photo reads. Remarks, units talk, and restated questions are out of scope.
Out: 3:27:19
